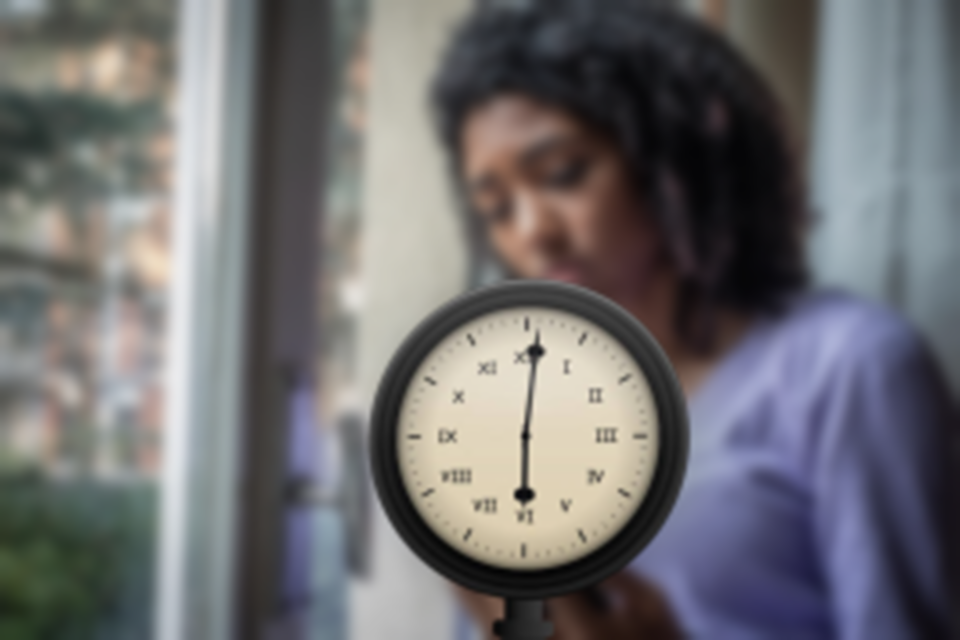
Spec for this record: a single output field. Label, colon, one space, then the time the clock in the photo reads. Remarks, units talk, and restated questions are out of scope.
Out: 6:01
